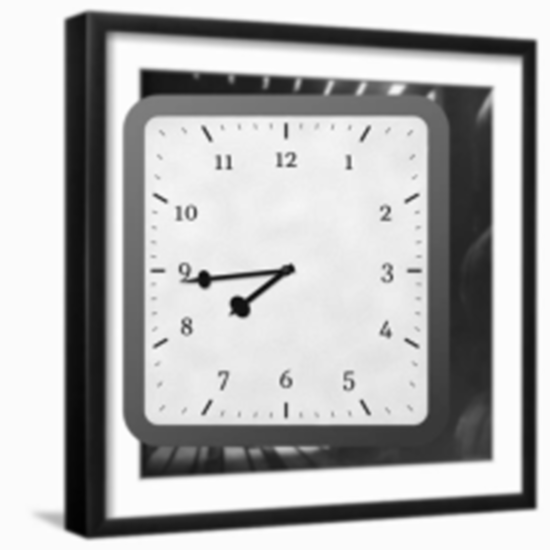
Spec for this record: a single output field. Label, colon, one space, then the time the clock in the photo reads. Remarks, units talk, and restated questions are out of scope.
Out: 7:44
